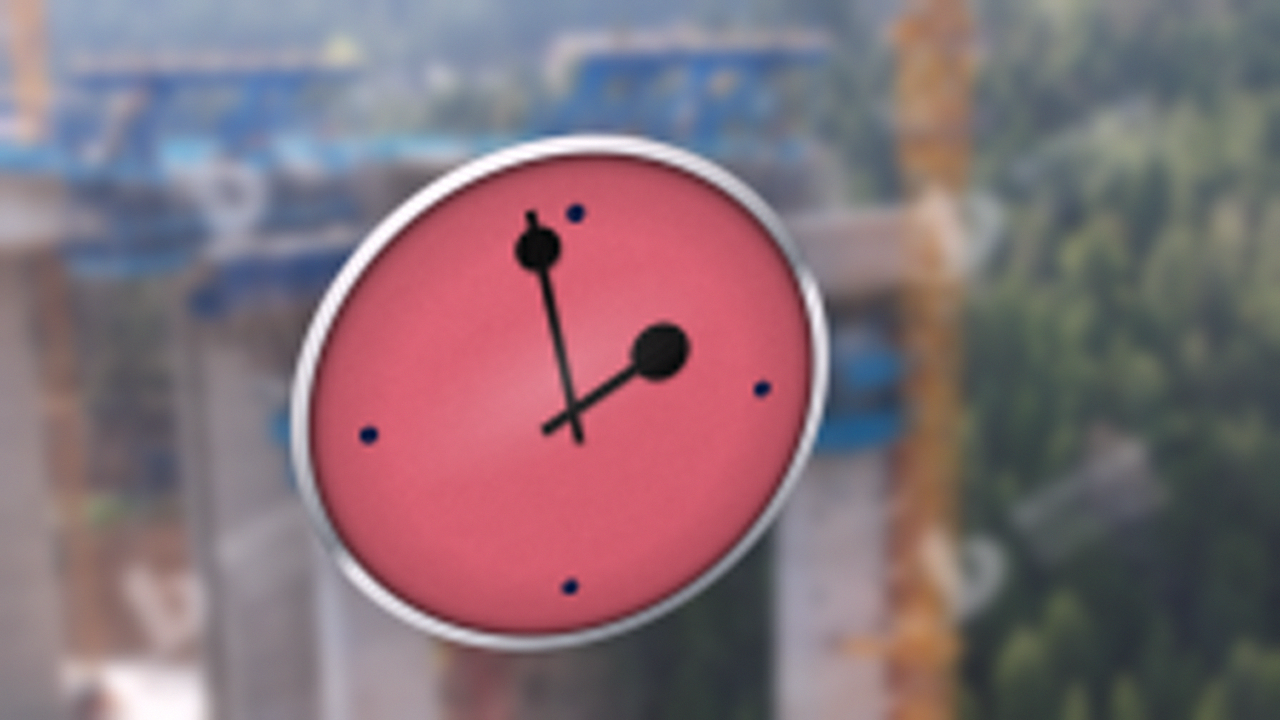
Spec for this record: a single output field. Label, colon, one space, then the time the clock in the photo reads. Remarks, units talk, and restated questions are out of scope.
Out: 1:58
